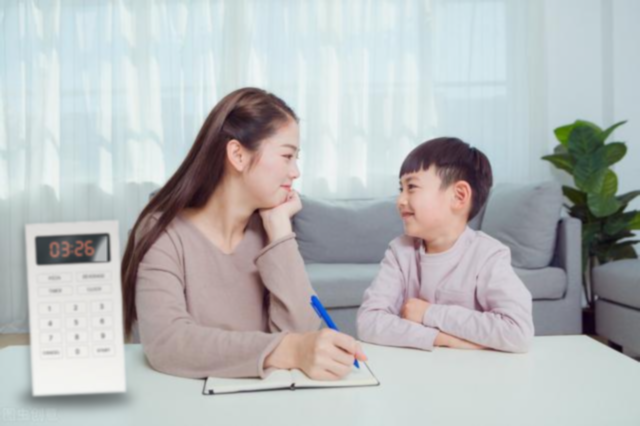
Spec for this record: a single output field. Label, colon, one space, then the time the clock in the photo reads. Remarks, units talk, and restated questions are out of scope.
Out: 3:26
